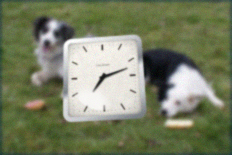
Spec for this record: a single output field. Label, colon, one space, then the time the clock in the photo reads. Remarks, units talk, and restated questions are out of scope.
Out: 7:12
